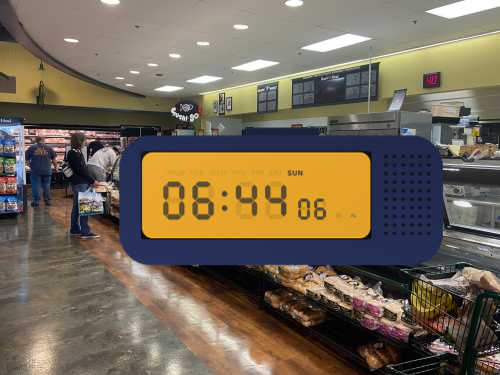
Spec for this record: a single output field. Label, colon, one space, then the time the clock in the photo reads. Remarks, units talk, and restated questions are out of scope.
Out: 6:44:06
